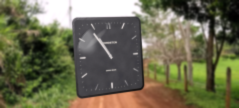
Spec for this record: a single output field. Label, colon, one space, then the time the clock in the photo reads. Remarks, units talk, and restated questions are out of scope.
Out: 10:54
